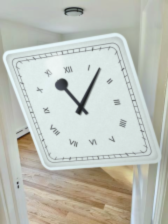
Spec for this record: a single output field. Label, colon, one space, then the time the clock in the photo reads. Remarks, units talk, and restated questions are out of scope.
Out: 11:07
